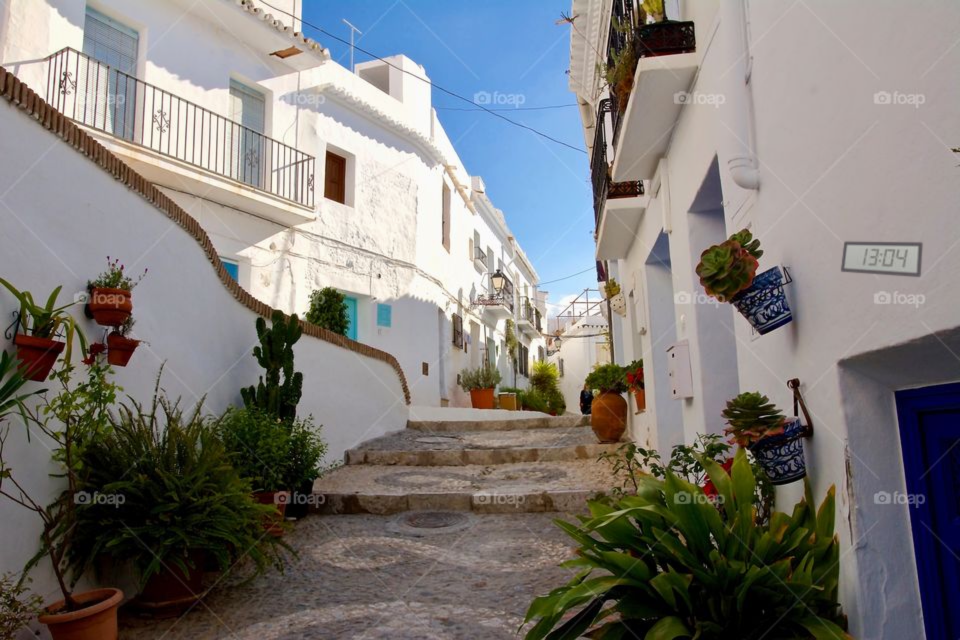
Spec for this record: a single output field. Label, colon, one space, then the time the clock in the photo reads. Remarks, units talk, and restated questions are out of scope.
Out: 13:04
